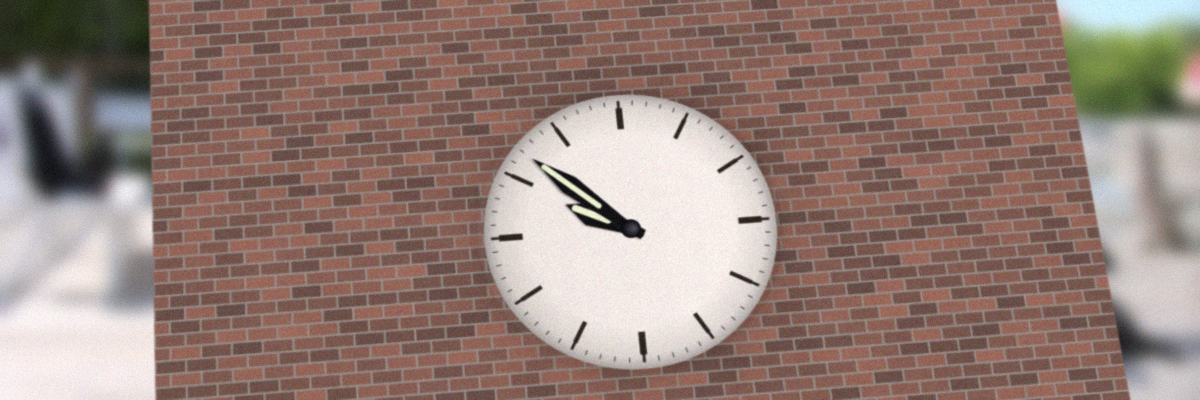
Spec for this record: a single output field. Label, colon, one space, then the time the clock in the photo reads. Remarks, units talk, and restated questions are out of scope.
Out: 9:52
